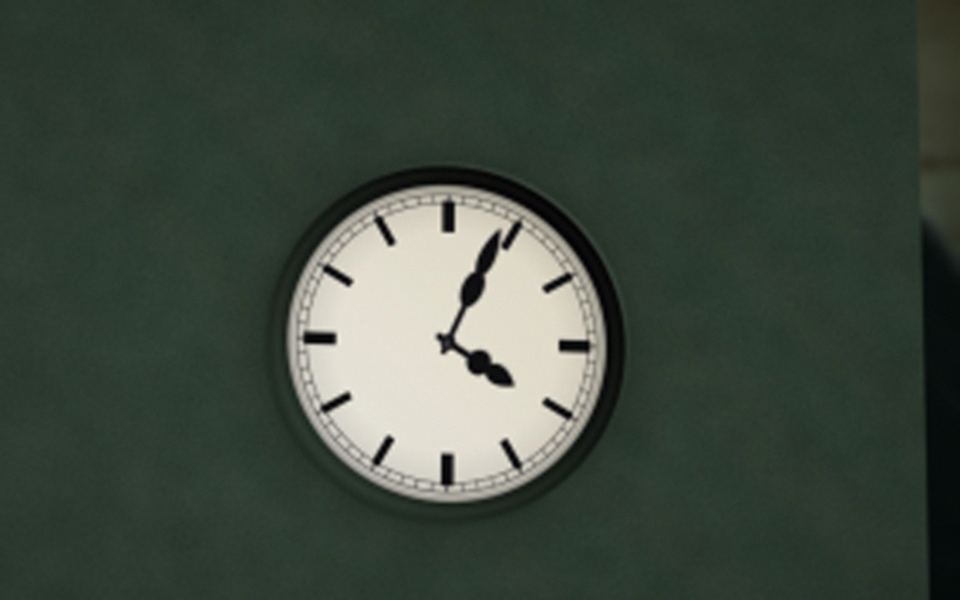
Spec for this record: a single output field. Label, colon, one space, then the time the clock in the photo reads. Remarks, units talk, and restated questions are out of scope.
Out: 4:04
